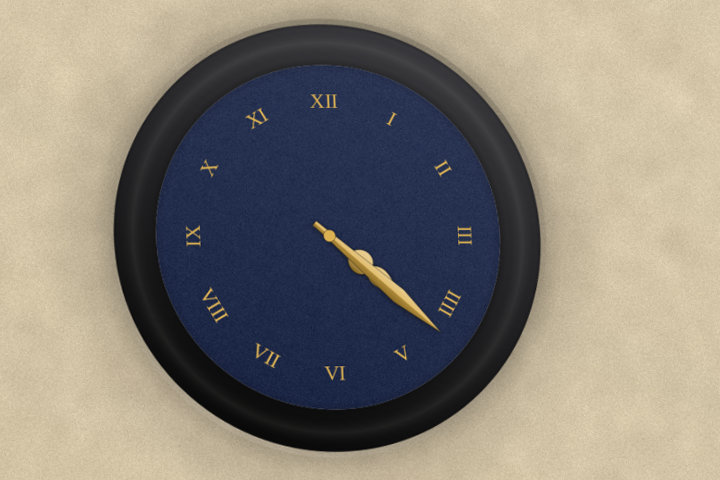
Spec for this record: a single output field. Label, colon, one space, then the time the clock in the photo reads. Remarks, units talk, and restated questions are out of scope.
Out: 4:22
